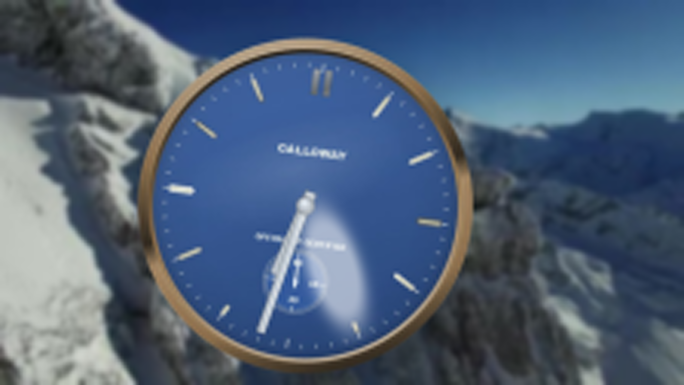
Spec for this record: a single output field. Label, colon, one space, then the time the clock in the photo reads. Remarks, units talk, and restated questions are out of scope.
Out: 6:32
